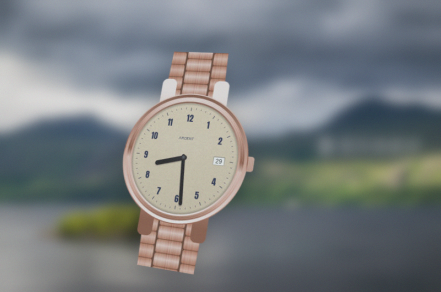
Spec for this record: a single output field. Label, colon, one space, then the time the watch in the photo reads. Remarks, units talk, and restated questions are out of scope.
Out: 8:29
